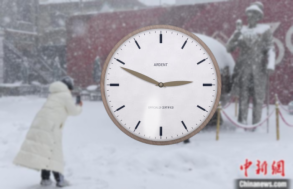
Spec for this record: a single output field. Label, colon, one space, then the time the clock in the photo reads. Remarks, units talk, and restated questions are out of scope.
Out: 2:49
